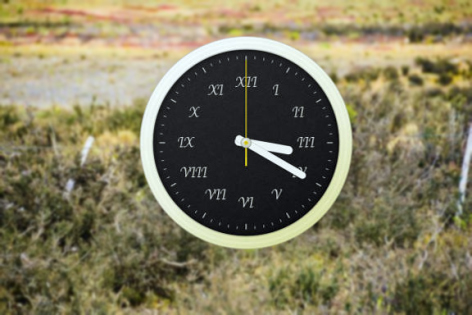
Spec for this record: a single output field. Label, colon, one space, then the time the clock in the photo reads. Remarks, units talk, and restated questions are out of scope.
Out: 3:20:00
